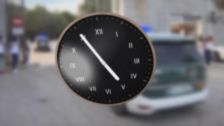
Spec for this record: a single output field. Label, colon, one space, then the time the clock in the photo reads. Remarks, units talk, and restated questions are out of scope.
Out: 4:55
